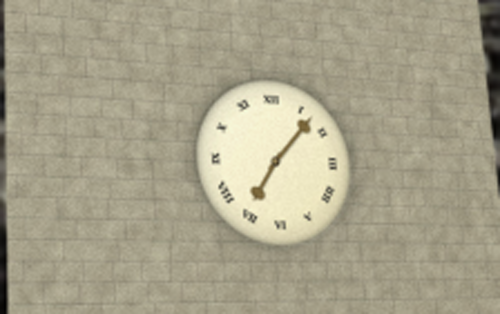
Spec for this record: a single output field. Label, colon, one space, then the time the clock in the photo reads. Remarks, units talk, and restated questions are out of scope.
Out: 7:07
